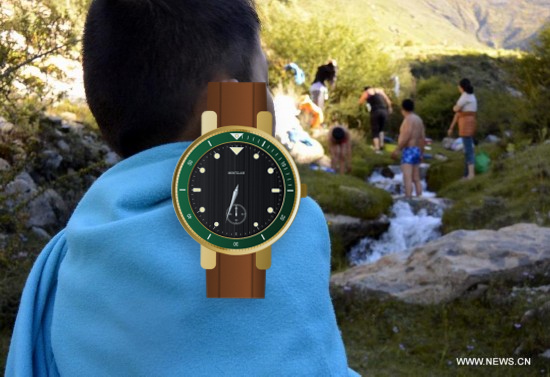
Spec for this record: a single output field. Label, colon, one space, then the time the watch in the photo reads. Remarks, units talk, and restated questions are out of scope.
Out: 6:33
